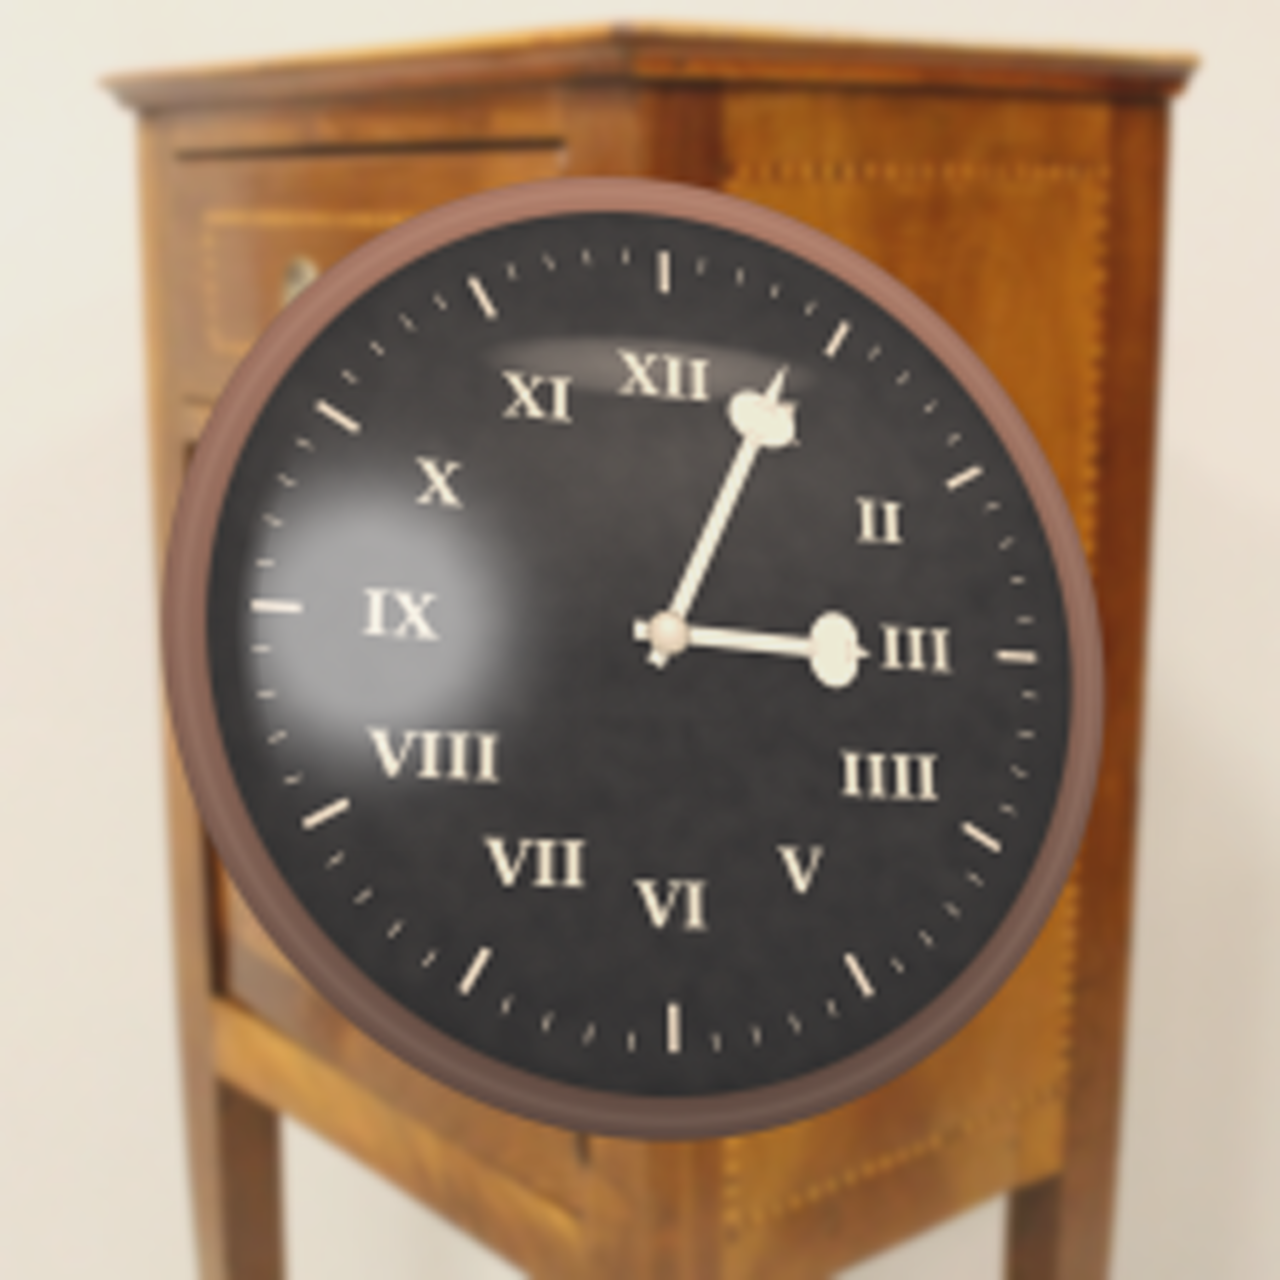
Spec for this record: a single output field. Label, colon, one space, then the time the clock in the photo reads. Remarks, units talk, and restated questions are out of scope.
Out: 3:04
